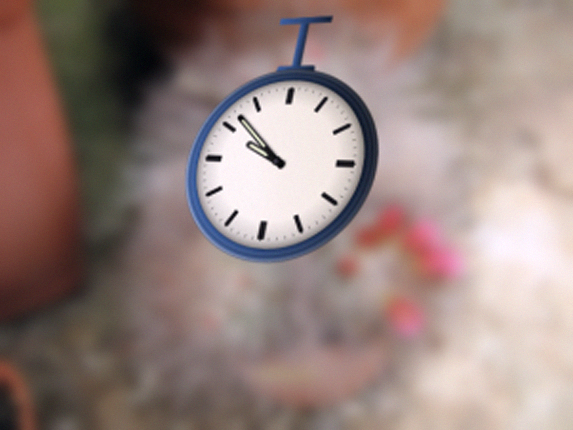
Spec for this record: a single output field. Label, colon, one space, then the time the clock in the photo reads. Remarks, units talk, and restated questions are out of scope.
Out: 9:52
